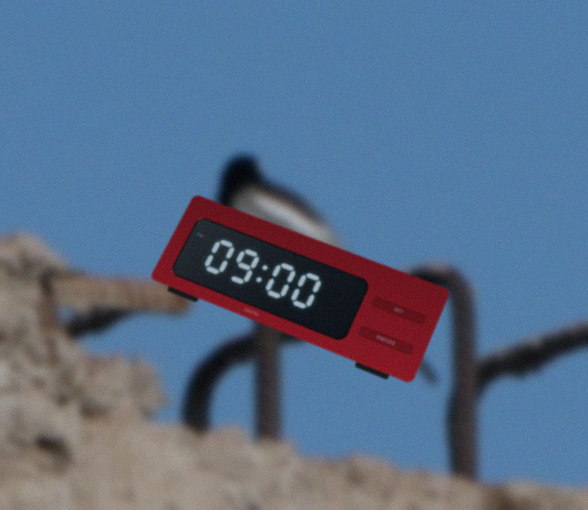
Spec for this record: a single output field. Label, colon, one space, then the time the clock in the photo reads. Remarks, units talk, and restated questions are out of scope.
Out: 9:00
